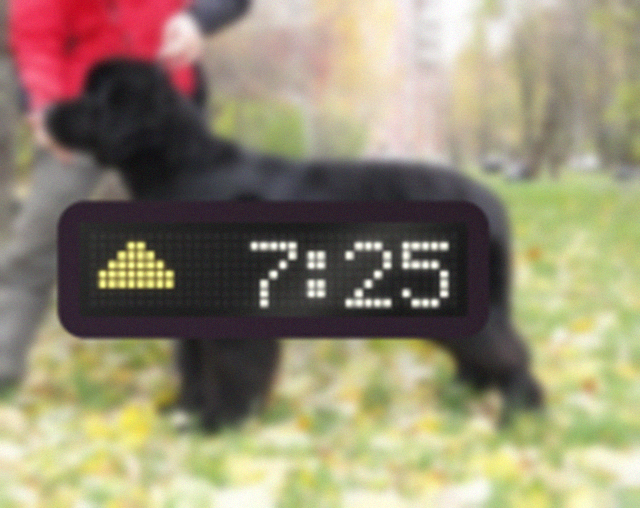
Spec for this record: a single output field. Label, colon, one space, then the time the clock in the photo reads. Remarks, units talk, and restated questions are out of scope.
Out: 7:25
